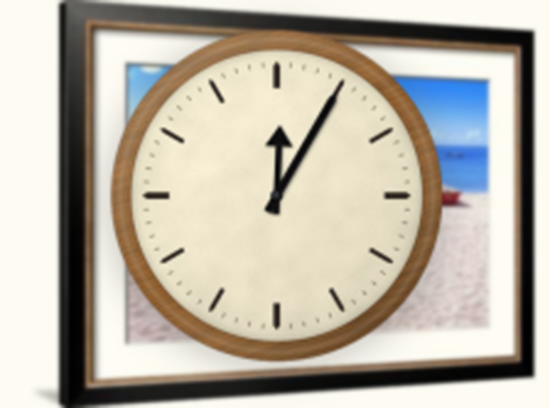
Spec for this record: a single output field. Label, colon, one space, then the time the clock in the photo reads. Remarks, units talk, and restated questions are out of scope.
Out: 12:05
